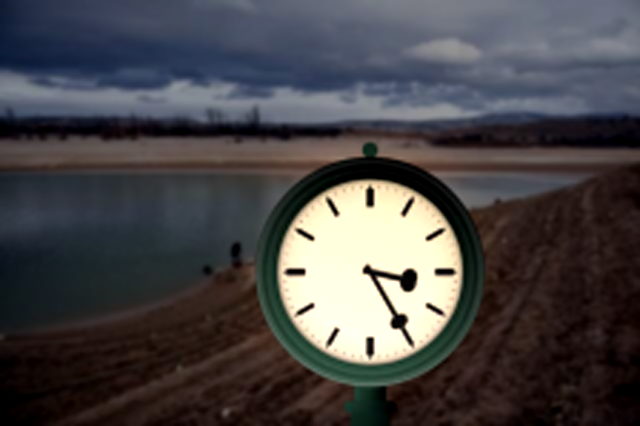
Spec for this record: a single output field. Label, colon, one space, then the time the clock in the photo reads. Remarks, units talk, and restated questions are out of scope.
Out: 3:25
